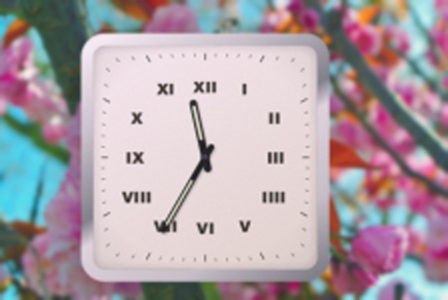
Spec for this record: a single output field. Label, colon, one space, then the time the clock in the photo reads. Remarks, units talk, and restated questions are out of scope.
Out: 11:35
